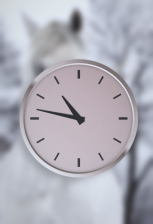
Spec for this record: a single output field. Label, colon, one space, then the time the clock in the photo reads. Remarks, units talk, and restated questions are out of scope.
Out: 10:47
